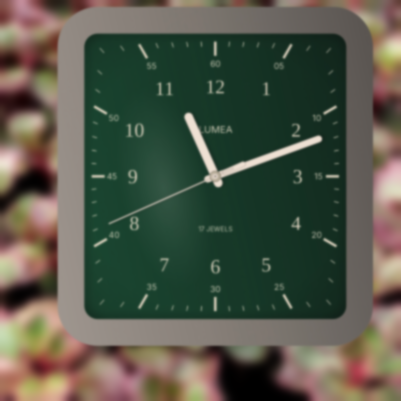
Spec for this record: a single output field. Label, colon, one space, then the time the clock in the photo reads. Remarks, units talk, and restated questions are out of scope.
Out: 11:11:41
